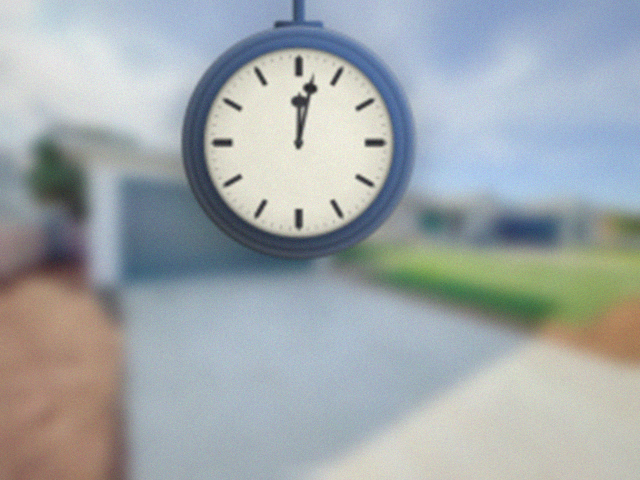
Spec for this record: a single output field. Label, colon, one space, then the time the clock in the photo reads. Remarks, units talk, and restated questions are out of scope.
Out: 12:02
